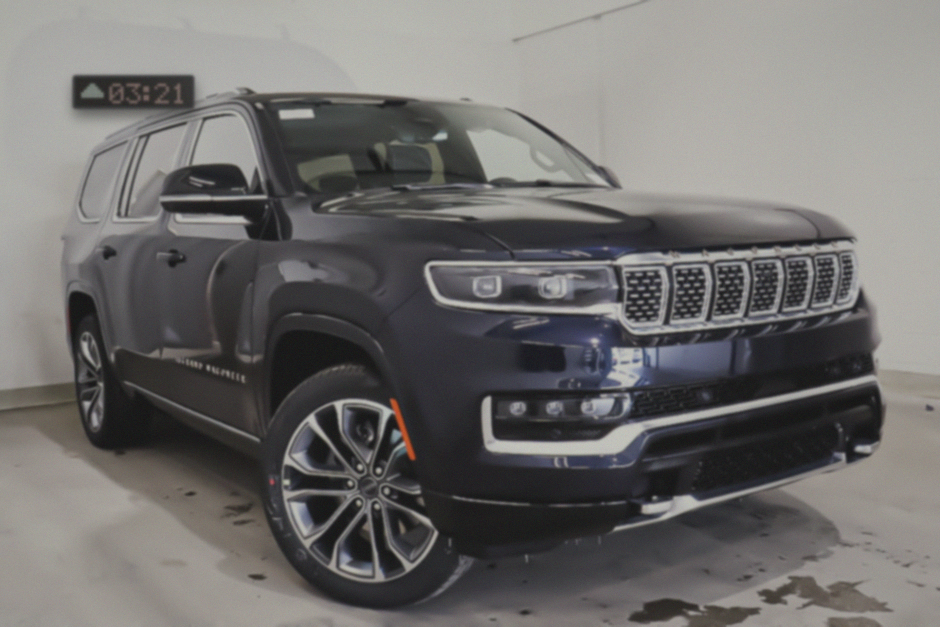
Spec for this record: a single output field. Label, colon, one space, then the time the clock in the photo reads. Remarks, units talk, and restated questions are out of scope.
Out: 3:21
